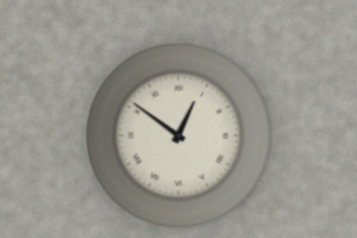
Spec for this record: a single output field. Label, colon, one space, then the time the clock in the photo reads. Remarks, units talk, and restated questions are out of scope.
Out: 12:51
